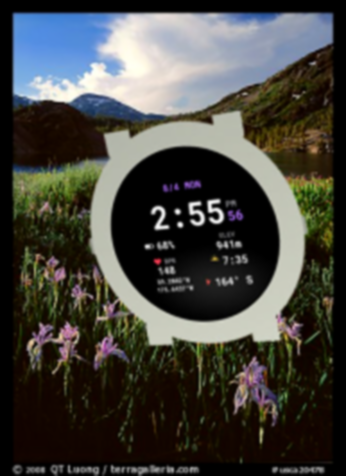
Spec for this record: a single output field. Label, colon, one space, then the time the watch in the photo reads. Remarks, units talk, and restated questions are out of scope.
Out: 2:55
